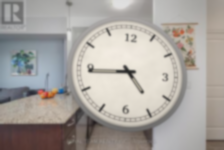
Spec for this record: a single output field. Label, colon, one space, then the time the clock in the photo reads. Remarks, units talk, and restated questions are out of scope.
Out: 4:44
